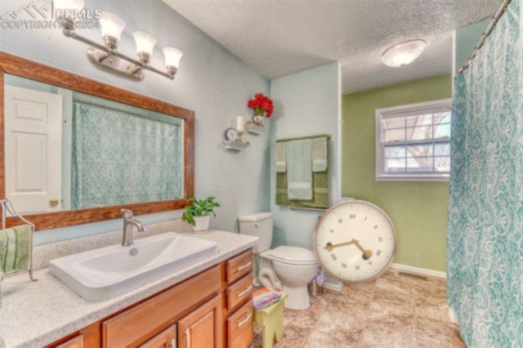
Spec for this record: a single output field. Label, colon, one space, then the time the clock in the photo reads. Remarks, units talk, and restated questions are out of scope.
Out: 4:44
